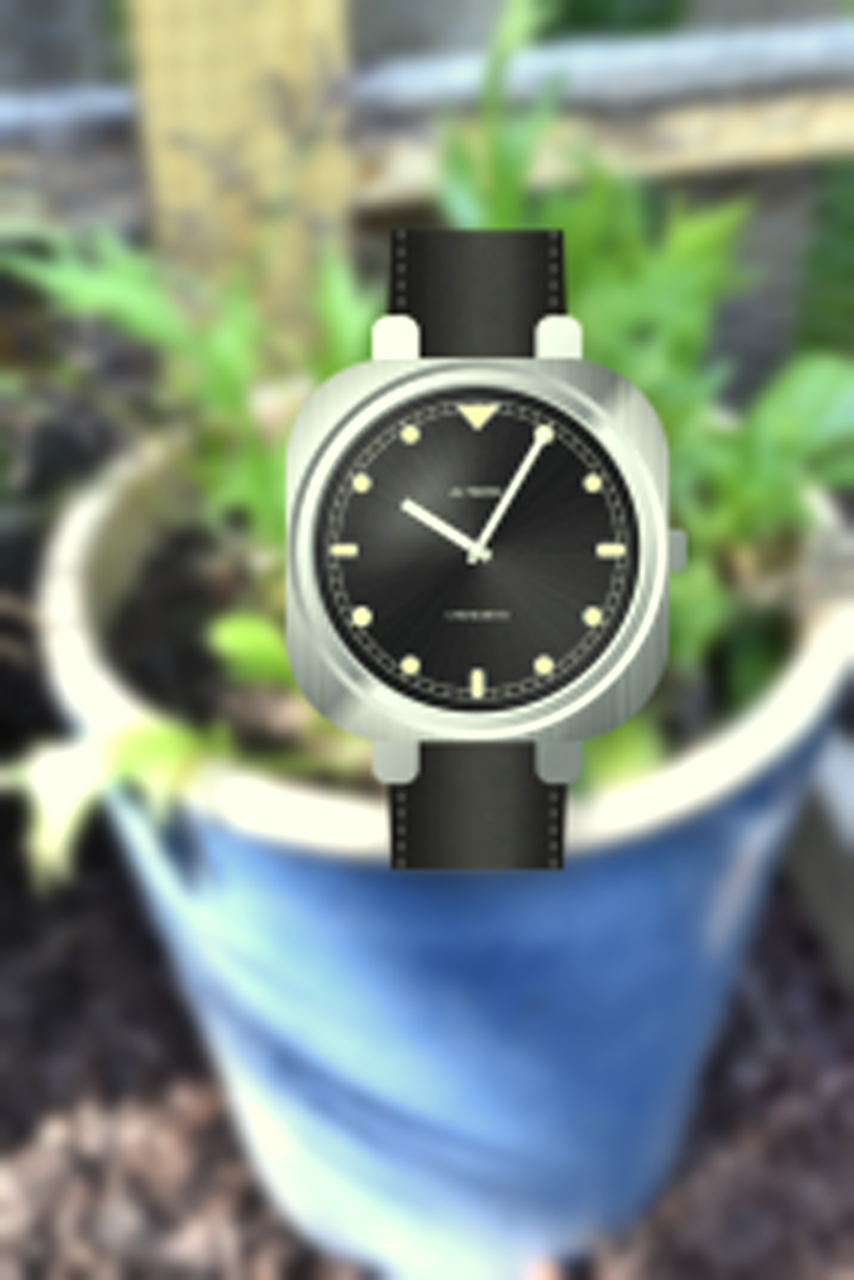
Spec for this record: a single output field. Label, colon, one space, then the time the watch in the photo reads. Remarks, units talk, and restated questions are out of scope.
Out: 10:05
